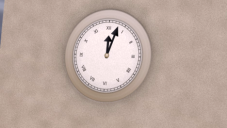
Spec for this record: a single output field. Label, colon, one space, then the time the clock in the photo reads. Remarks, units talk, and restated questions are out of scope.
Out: 12:03
